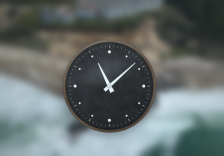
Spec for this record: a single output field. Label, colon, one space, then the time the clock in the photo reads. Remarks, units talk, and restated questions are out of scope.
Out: 11:08
